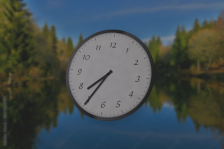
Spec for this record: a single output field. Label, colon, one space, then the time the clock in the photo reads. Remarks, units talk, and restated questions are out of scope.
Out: 7:35
